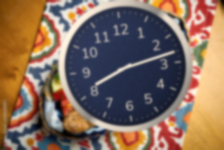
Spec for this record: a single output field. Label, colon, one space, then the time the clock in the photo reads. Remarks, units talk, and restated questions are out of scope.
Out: 8:13
